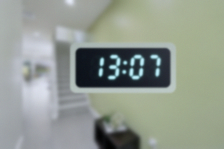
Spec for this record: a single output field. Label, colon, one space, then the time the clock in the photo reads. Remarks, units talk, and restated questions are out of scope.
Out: 13:07
